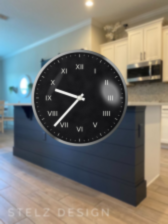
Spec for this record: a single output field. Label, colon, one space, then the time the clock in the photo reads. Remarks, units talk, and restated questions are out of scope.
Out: 9:37
